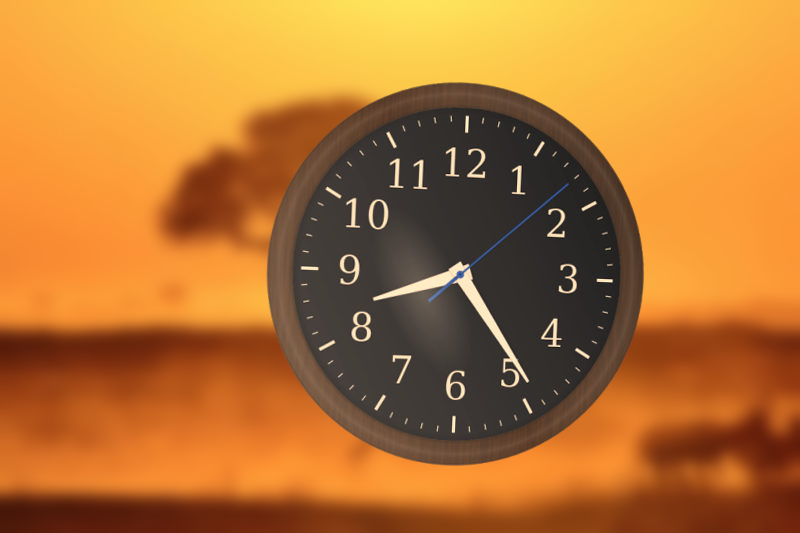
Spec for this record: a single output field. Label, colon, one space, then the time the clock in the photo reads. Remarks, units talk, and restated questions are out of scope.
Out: 8:24:08
